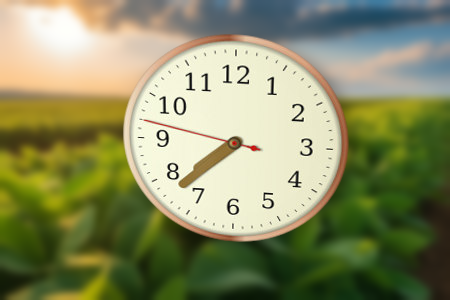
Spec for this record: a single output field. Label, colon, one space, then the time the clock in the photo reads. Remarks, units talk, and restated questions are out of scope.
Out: 7:37:47
